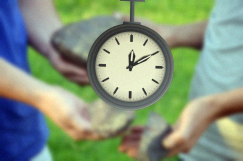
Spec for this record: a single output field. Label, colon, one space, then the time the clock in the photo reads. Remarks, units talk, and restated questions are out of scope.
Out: 12:10
